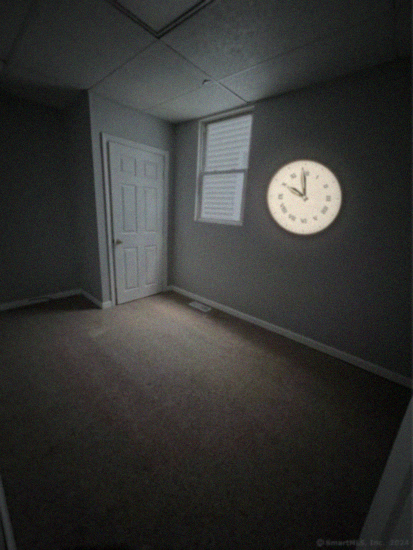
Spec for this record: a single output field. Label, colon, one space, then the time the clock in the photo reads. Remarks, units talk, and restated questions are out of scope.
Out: 9:59
